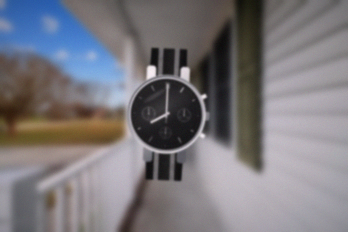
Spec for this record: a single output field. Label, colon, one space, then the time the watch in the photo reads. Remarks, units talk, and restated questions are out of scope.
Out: 8:00
